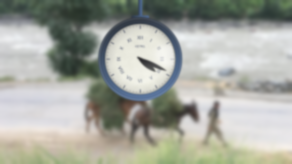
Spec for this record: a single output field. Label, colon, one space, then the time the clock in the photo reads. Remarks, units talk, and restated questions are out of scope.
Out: 4:19
